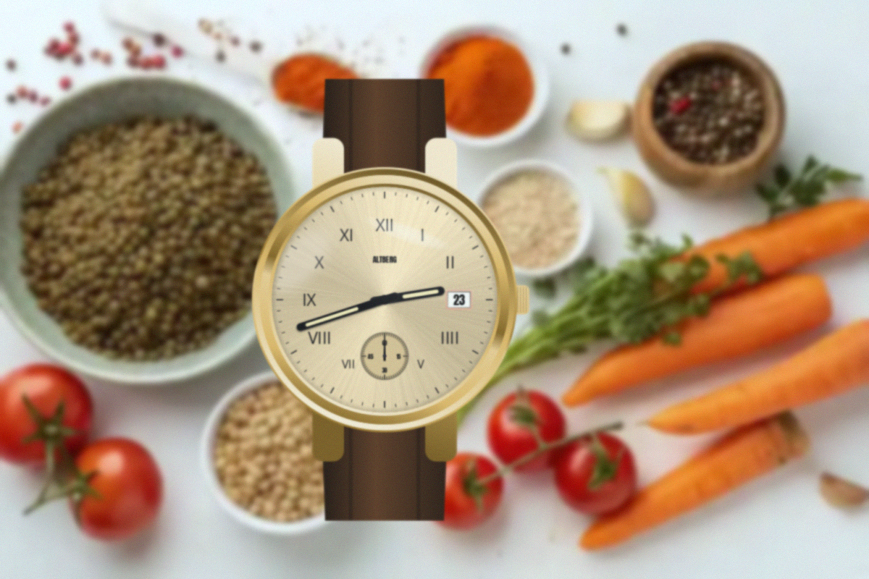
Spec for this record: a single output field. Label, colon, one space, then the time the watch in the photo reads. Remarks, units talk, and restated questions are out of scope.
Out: 2:42
